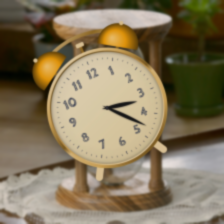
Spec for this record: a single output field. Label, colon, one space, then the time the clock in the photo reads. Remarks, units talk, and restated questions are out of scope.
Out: 3:23
